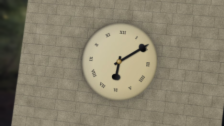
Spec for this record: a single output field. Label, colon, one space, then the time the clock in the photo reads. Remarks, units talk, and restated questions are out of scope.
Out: 6:09
